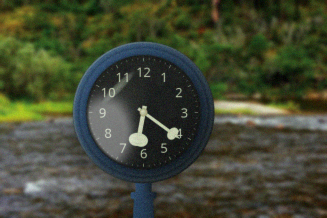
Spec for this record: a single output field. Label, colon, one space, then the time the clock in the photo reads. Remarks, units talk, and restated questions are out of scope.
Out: 6:21
